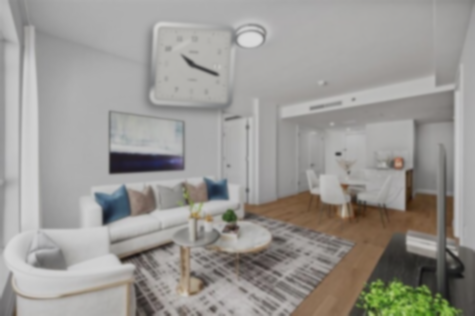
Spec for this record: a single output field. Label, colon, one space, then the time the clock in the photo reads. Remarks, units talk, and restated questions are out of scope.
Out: 10:18
